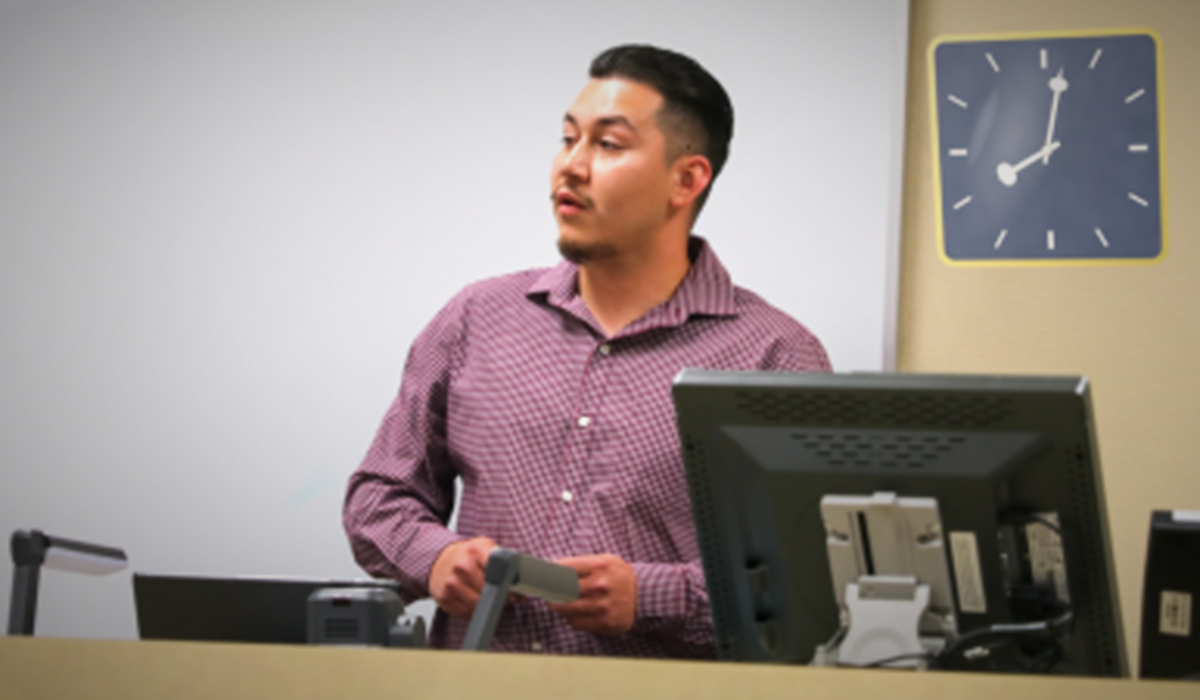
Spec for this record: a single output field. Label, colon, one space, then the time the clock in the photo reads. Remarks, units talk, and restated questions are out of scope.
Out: 8:02
